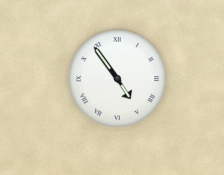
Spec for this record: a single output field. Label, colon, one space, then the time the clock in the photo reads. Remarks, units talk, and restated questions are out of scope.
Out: 4:54
